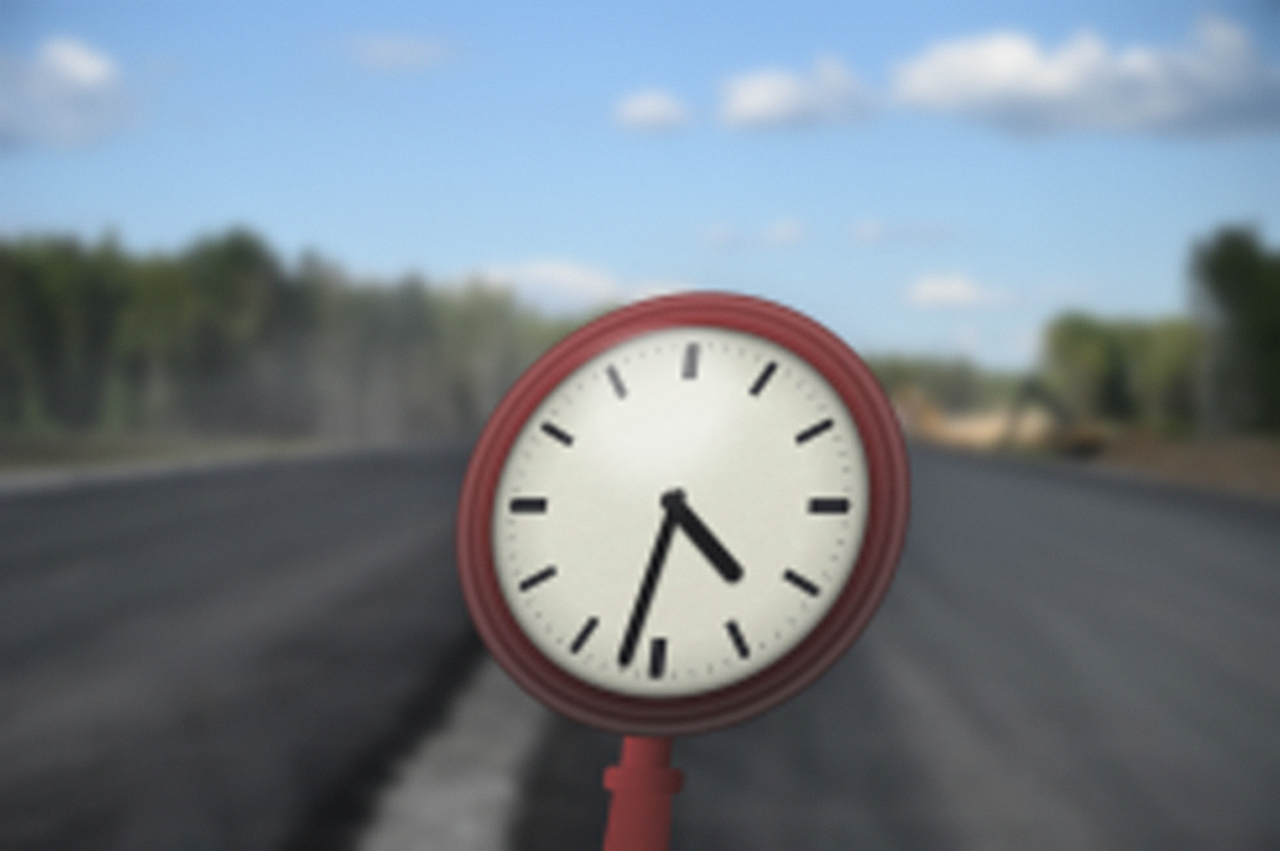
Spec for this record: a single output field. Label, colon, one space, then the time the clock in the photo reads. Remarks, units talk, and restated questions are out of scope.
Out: 4:32
